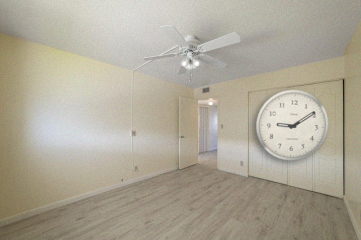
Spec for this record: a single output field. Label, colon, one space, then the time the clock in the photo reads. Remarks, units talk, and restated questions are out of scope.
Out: 9:09
